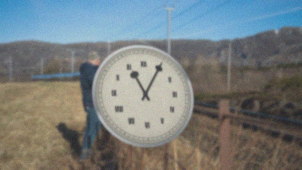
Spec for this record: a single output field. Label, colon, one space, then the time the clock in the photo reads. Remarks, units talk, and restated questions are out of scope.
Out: 11:05
